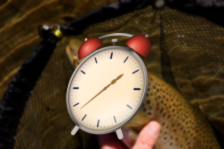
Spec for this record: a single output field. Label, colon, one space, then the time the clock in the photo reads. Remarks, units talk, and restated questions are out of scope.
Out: 1:38
